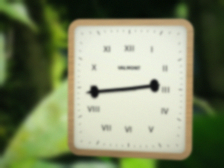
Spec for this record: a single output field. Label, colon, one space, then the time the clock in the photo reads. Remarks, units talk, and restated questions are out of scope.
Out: 2:44
